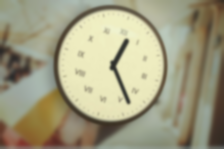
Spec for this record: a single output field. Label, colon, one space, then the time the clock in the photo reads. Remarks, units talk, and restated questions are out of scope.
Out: 12:23
